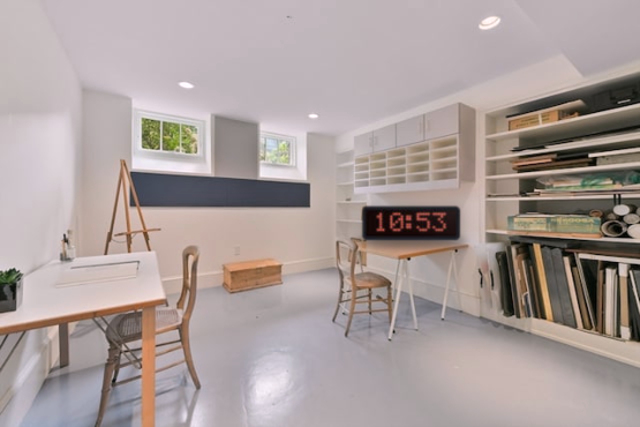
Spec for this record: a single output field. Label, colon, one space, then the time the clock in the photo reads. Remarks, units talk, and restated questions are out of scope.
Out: 10:53
